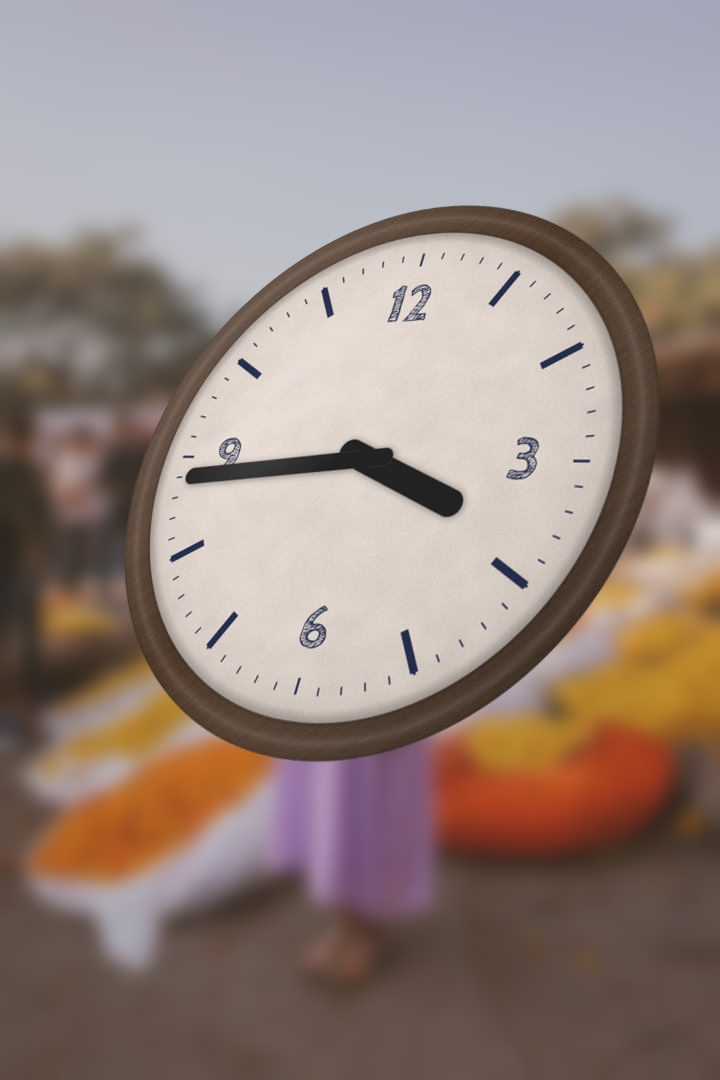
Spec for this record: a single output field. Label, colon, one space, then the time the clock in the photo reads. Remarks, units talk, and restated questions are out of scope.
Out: 3:44
